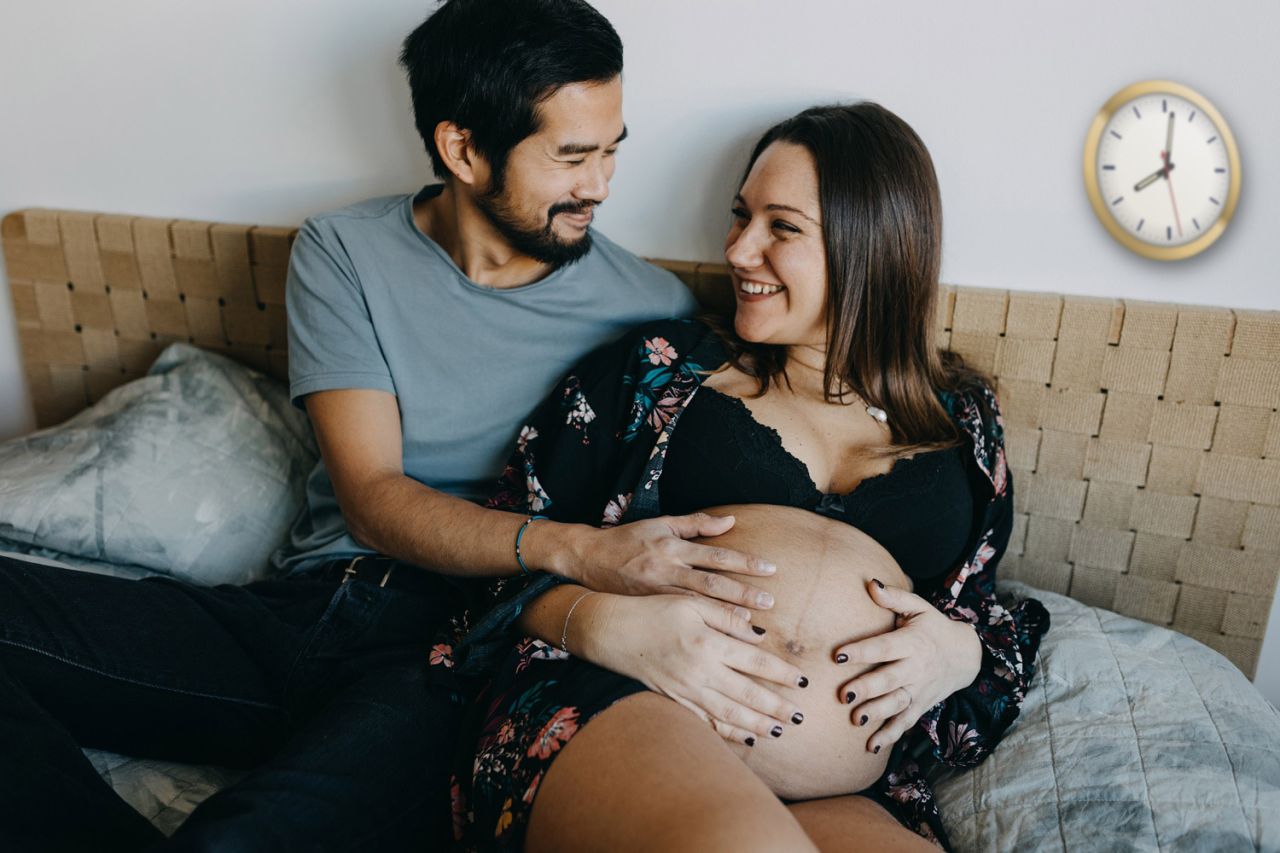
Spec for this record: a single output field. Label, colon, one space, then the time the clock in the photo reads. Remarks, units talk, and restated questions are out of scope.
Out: 8:01:28
